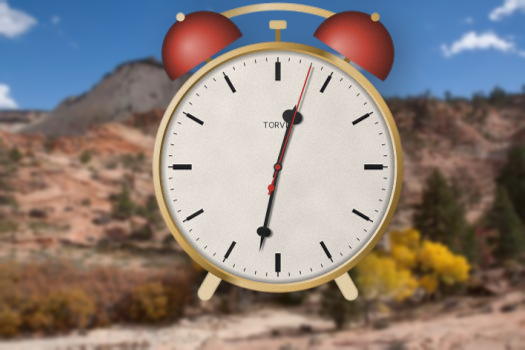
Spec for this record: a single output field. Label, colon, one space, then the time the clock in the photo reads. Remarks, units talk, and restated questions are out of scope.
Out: 12:32:03
